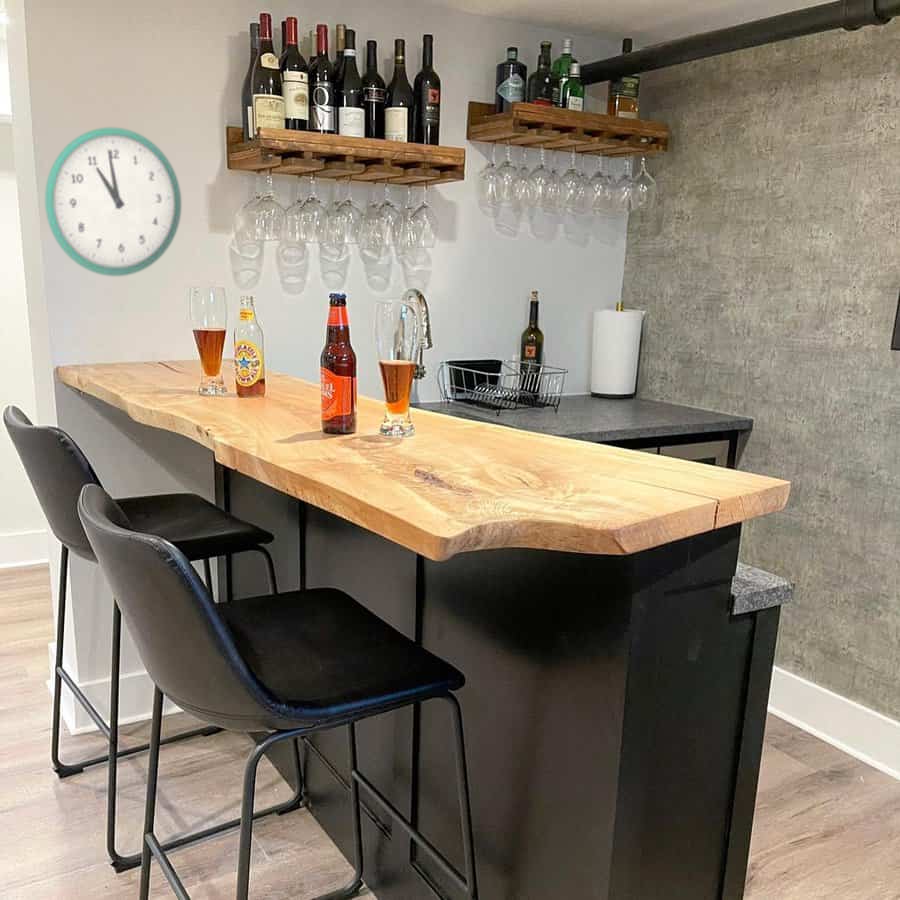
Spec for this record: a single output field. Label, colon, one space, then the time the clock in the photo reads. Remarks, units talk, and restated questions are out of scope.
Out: 10:59
